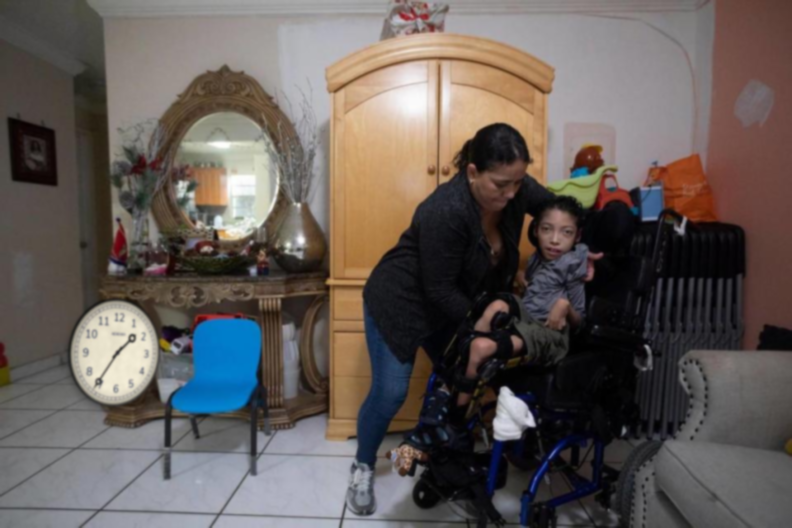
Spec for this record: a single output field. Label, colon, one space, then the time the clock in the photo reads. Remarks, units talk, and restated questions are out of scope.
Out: 1:36
